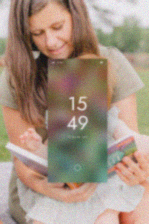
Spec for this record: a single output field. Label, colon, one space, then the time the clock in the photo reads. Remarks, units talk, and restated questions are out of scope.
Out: 15:49
